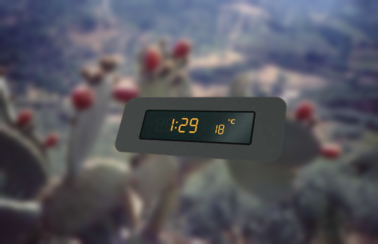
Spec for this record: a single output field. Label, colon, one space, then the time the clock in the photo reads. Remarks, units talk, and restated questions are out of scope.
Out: 1:29
